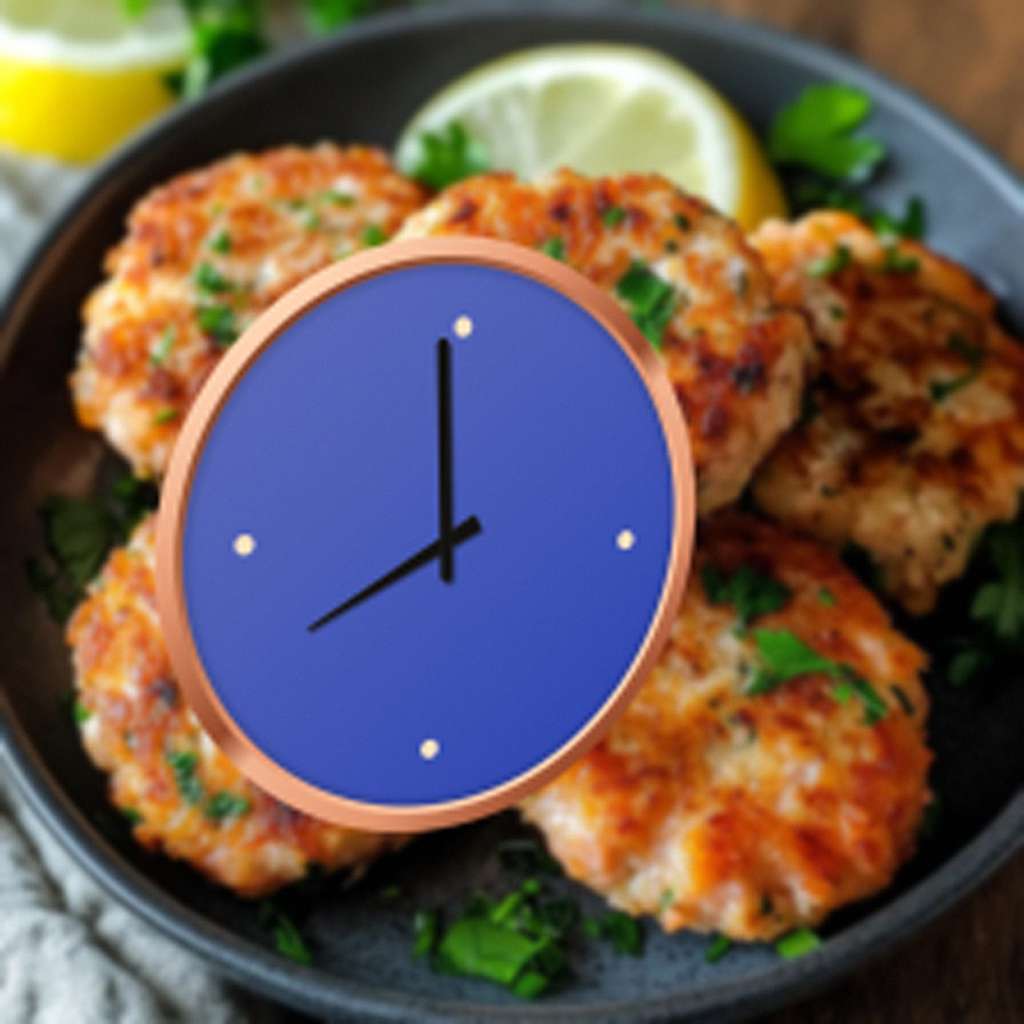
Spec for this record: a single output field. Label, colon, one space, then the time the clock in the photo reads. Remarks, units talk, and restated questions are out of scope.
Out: 7:59
